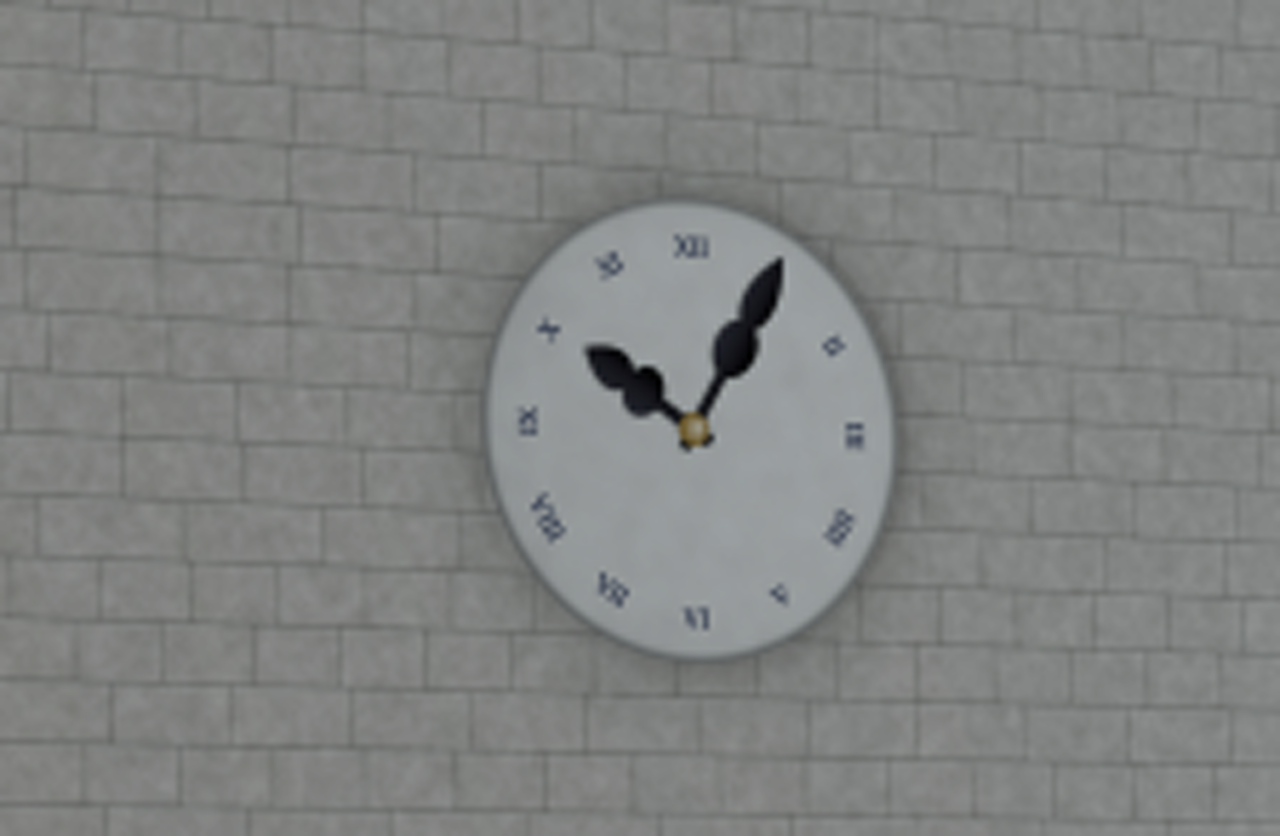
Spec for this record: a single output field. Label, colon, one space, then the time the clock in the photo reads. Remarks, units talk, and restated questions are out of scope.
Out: 10:05
